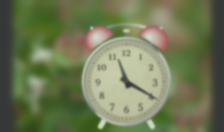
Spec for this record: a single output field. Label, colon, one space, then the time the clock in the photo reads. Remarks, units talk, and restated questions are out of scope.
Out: 11:20
